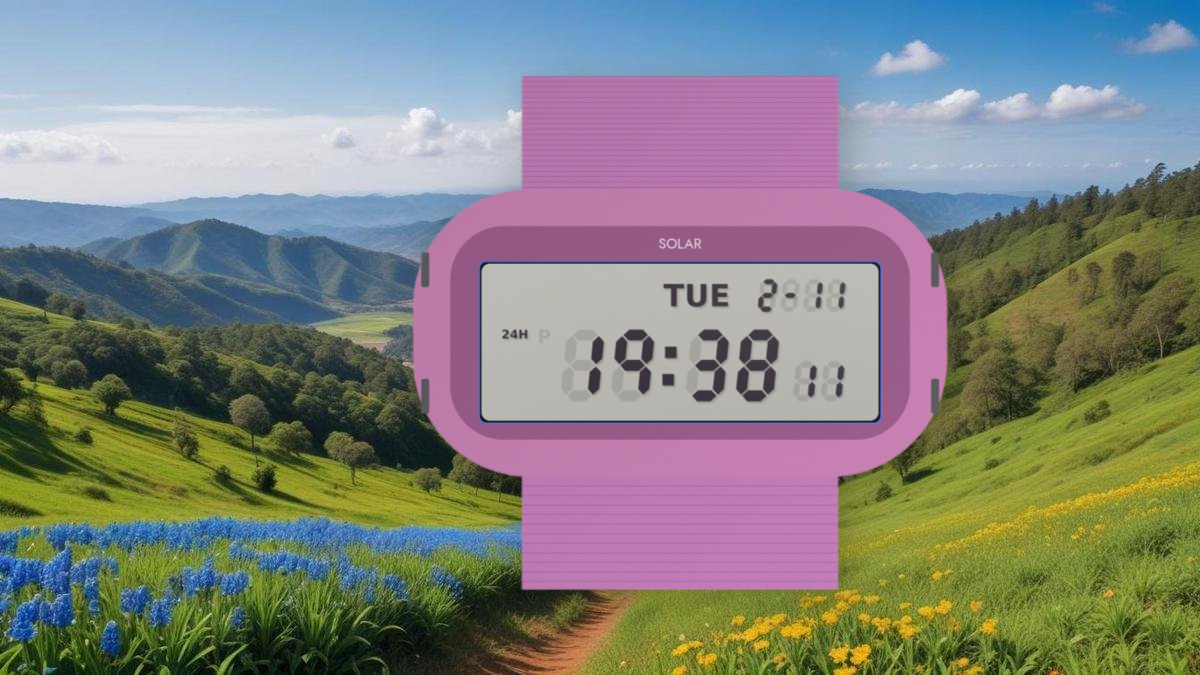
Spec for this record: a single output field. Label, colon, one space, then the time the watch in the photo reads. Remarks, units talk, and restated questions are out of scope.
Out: 19:38:11
